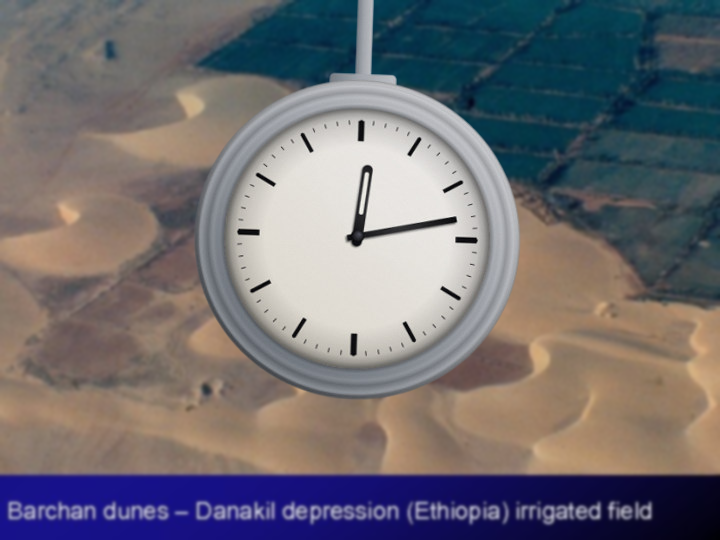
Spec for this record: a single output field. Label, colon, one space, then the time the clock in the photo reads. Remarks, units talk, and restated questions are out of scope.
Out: 12:13
